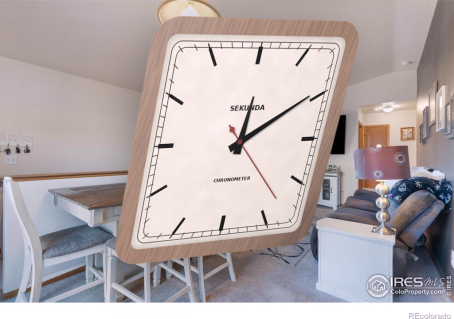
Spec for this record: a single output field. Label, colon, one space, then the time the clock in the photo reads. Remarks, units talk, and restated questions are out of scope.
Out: 12:09:23
